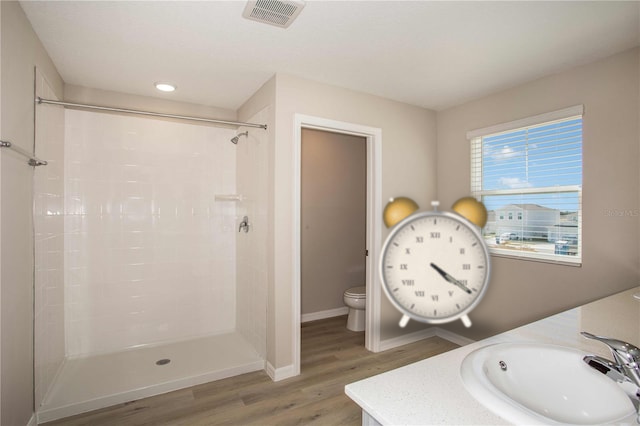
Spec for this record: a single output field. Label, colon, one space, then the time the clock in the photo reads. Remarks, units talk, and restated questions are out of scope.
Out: 4:21
